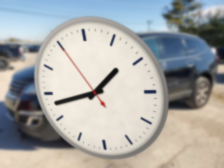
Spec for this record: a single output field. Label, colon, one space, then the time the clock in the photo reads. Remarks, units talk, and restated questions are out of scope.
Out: 1:42:55
